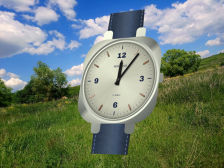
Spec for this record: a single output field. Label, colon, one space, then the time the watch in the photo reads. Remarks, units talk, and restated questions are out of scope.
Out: 12:06
